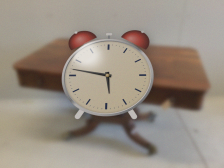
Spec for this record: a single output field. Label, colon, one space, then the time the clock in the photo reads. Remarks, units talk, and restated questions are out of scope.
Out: 5:47
